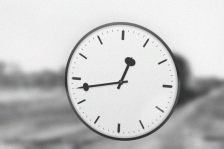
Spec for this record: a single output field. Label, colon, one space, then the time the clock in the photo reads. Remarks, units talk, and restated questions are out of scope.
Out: 12:43
